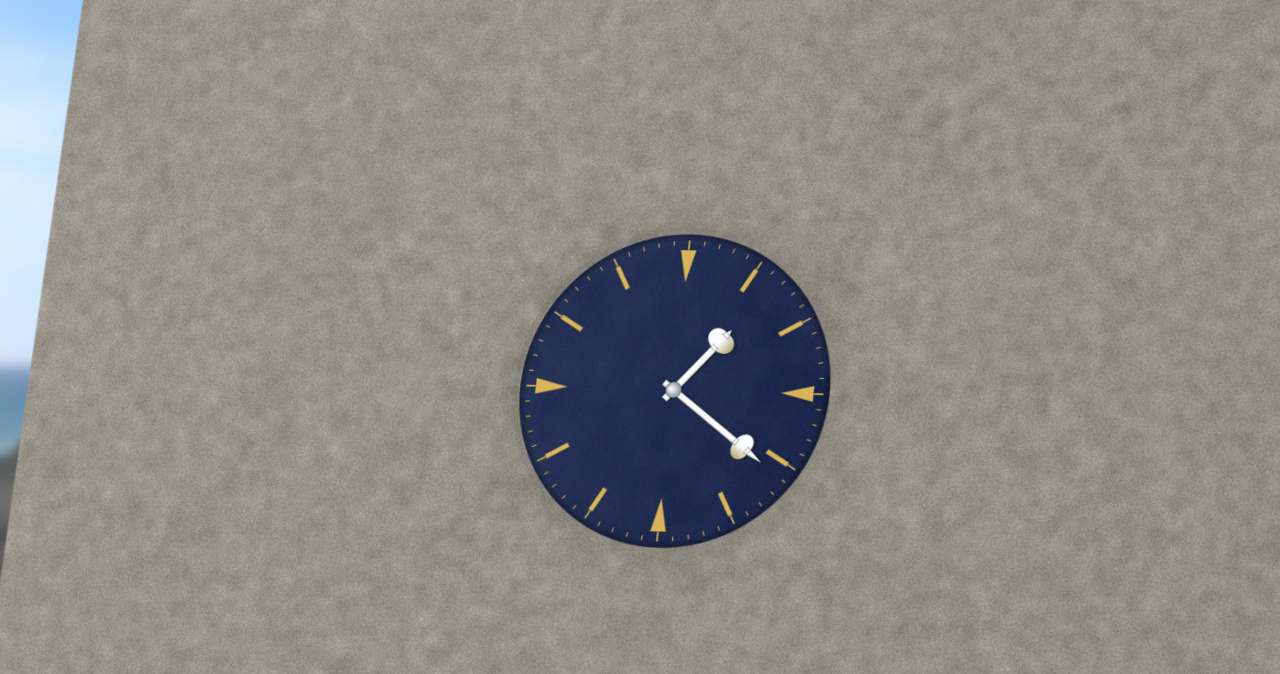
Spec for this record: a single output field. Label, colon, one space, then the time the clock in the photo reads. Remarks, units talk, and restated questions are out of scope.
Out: 1:21
